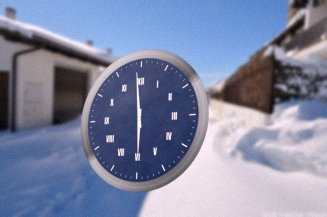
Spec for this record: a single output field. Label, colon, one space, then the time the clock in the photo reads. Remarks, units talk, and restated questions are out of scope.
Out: 5:59
